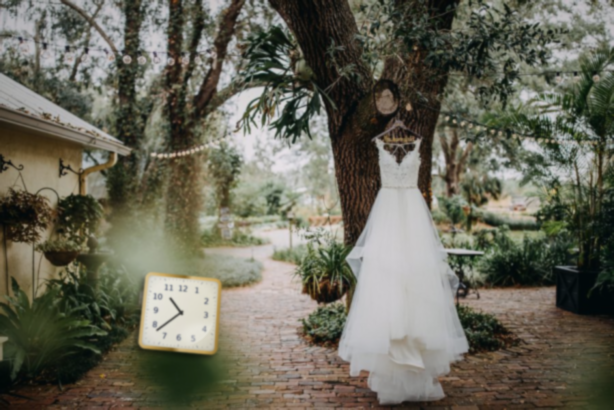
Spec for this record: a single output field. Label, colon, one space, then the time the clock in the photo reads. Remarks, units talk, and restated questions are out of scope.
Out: 10:38
